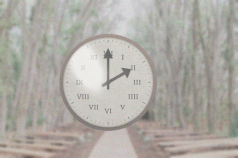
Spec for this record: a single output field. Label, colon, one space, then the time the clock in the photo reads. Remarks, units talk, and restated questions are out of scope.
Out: 2:00
